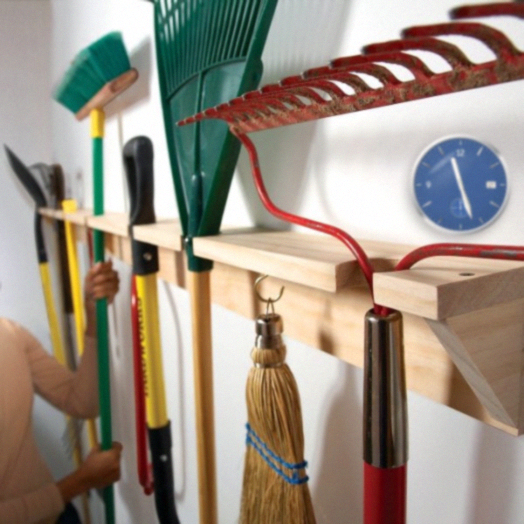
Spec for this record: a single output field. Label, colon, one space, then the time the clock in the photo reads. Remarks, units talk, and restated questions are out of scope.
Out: 11:27
